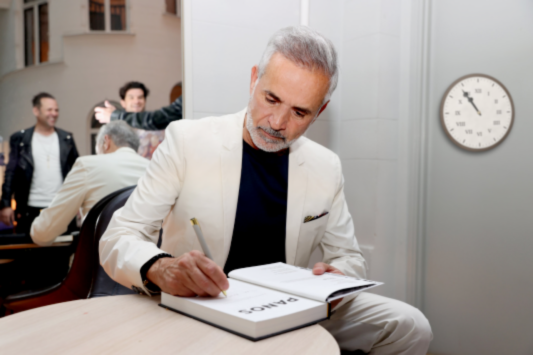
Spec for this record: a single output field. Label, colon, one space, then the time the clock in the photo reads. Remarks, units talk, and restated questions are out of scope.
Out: 10:54
